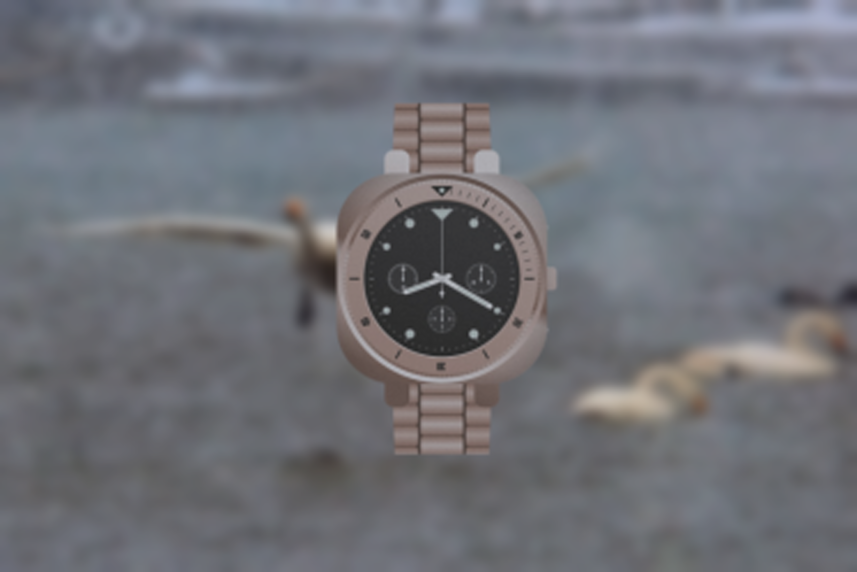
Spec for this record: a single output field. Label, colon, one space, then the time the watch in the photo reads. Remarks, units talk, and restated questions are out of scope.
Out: 8:20
